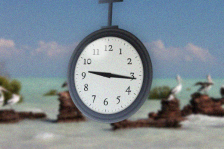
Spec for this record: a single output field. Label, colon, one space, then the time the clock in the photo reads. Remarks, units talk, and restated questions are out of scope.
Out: 9:16
